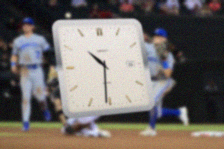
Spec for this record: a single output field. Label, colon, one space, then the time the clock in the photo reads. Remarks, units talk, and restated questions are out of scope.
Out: 10:31
